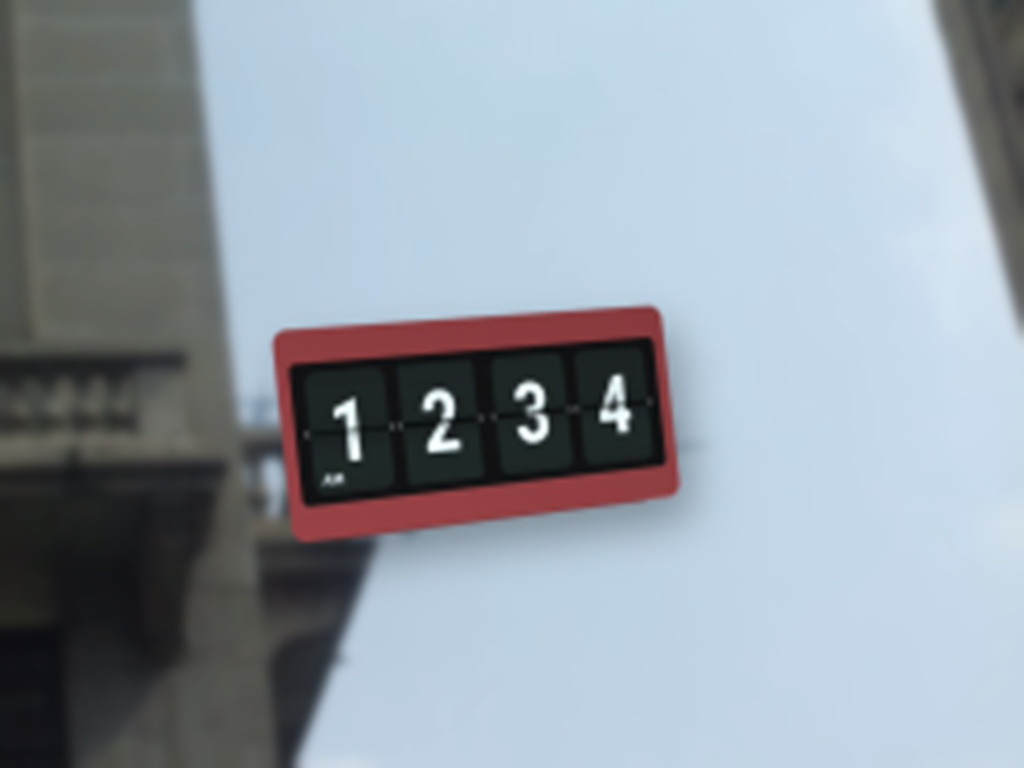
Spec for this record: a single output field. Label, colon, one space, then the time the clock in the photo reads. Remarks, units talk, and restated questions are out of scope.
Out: 12:34
